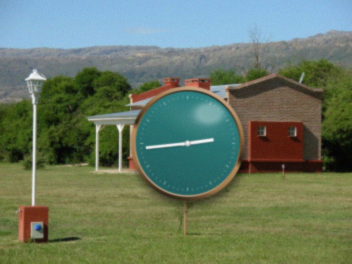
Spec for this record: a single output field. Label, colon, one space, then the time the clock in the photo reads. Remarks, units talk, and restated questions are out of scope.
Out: 2:44
